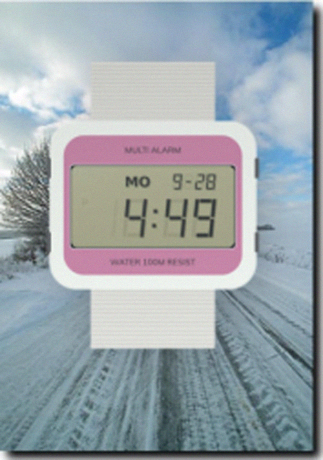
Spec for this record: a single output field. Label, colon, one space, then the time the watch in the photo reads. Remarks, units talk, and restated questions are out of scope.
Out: 4:49
